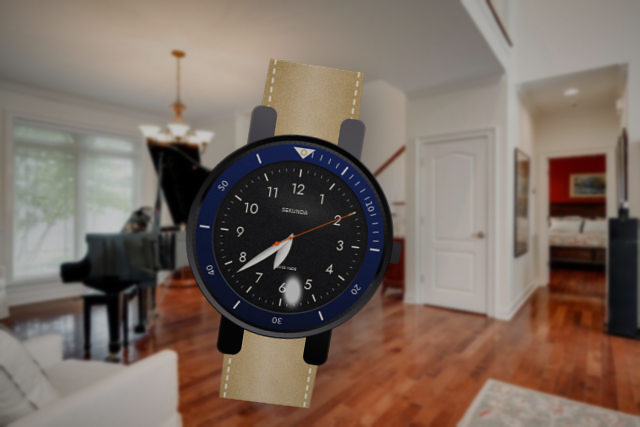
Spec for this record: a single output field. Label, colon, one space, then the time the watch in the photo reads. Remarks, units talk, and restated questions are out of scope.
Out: 6:38:10
